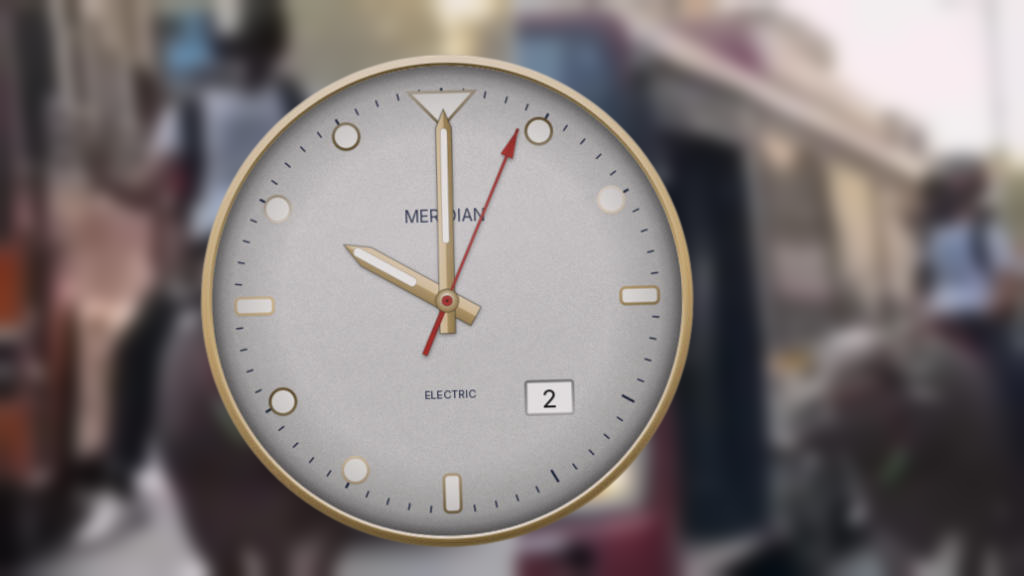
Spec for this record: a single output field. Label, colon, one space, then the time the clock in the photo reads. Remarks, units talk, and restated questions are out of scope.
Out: 10:00:04
